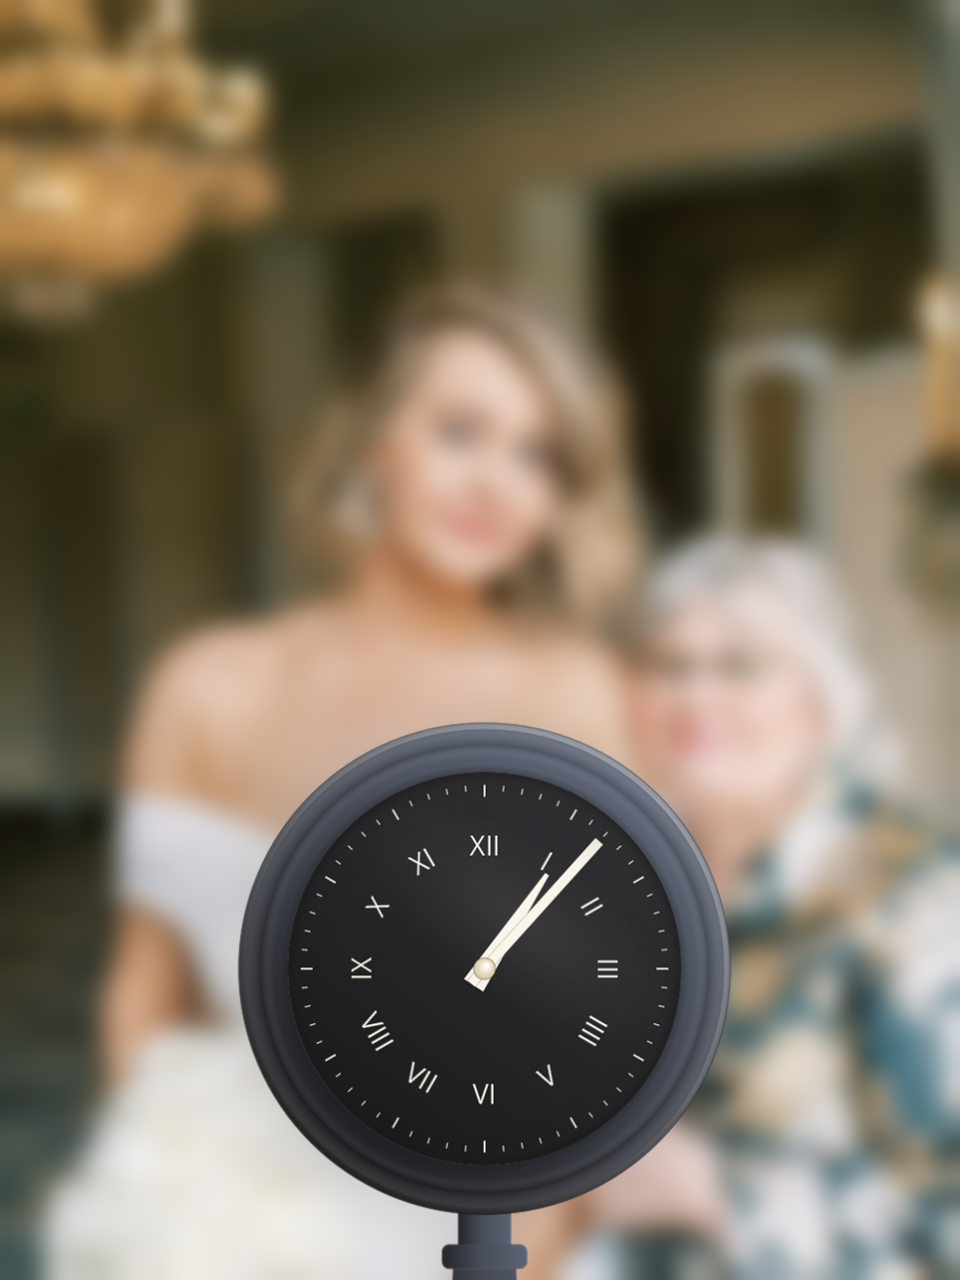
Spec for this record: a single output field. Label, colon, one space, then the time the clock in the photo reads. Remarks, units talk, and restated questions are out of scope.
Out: 1:07
